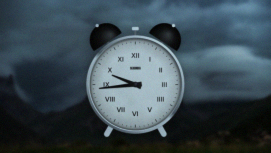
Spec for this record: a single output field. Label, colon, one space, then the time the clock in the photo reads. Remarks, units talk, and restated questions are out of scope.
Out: 9:44
